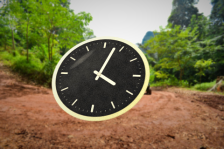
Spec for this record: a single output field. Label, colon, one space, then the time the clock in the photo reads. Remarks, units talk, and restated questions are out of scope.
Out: 4:03
